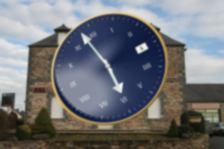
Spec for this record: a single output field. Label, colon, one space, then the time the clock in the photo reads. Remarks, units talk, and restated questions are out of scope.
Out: 5:58
